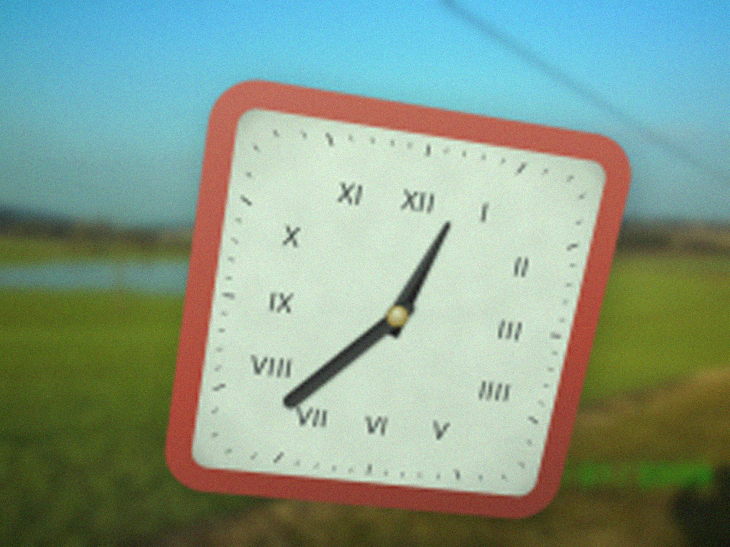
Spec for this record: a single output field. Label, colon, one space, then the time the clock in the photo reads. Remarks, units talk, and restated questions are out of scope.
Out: 12:37
